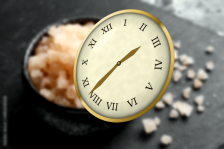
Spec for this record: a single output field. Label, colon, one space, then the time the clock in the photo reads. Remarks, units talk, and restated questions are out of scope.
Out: 2:42
